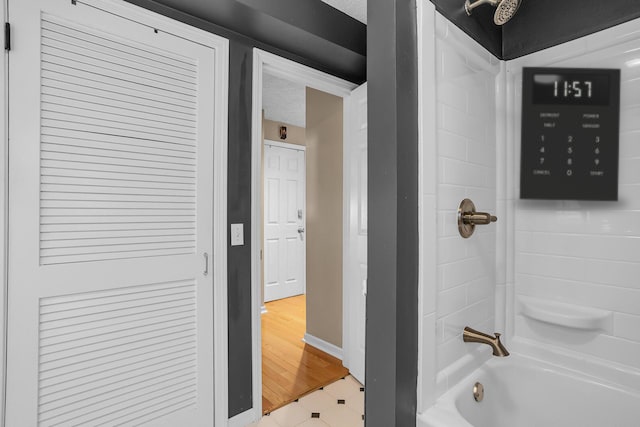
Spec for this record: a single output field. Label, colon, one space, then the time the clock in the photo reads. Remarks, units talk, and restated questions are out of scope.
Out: 11:57
